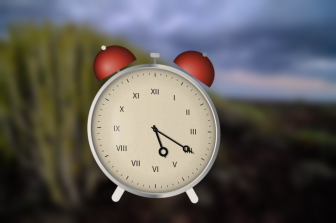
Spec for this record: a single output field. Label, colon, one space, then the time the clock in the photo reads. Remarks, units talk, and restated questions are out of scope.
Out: 5:20
